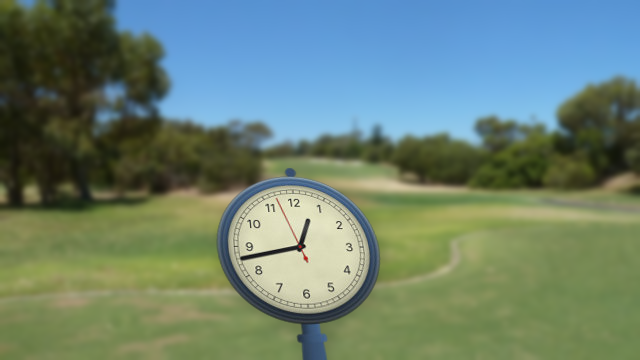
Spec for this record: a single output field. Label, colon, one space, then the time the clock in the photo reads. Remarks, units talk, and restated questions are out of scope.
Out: 12:42:57
